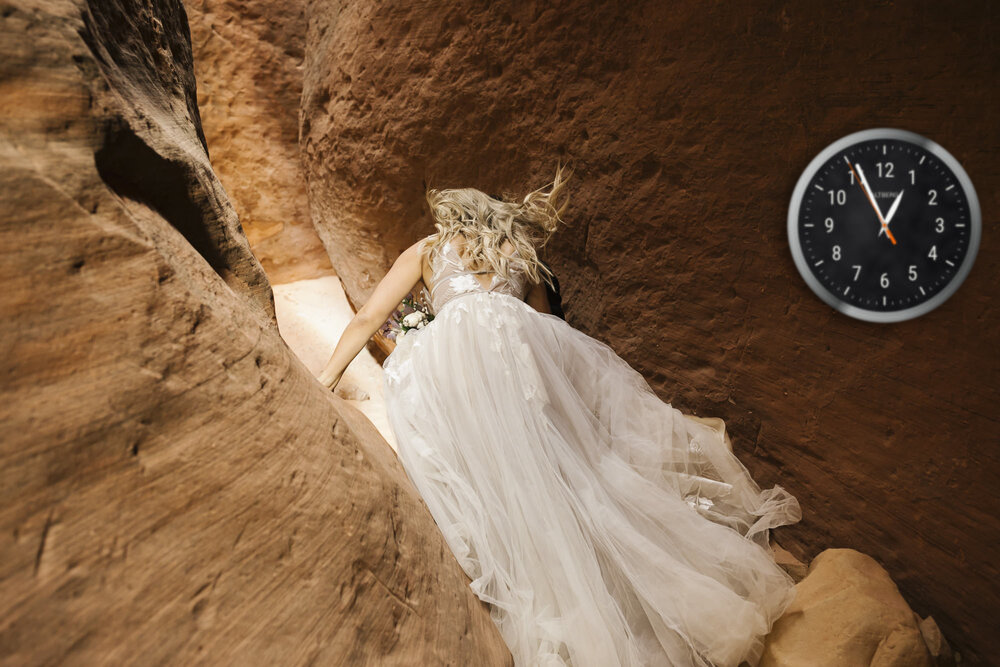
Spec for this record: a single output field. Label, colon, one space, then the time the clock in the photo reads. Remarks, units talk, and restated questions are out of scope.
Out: 12:55:55
